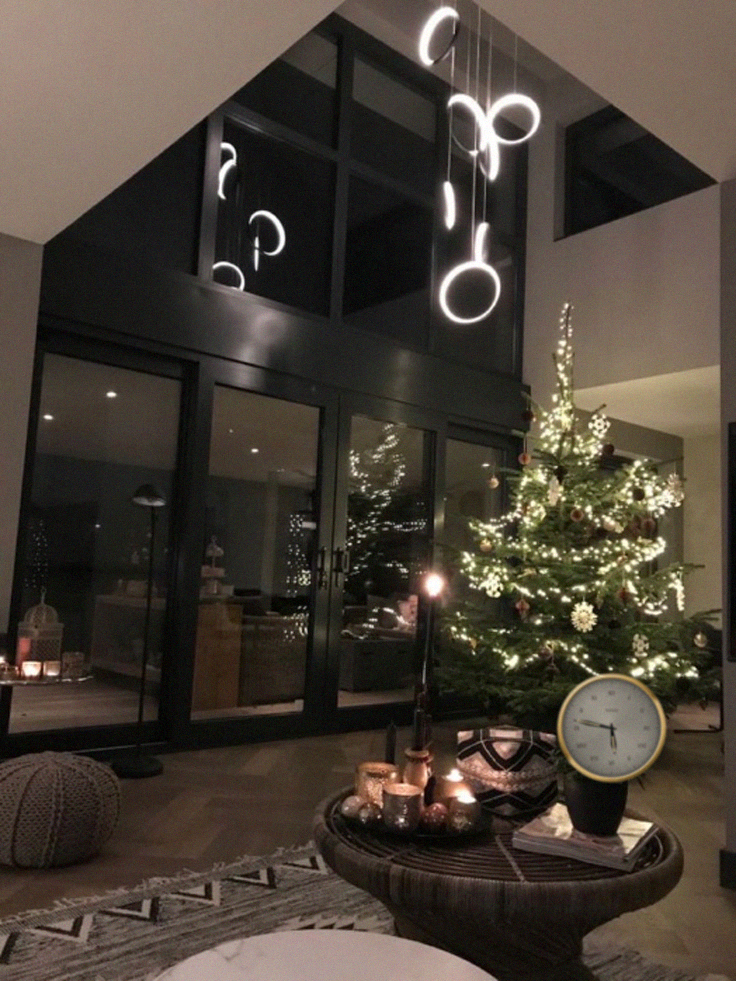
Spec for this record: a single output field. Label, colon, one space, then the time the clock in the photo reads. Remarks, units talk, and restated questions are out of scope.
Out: 5:47
